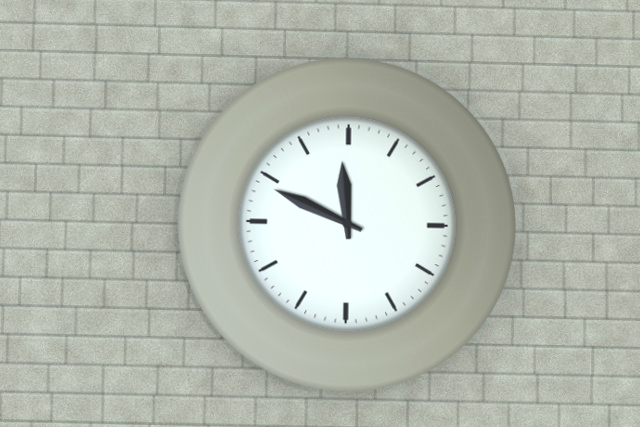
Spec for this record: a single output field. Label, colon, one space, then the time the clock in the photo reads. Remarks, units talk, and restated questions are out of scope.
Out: 11:49
